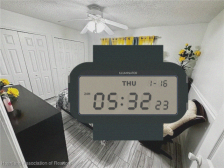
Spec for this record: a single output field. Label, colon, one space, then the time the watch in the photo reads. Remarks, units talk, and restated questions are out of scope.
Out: 5:32:23
